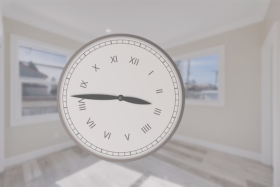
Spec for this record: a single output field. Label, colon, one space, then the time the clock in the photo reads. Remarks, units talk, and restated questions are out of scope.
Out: 2:42
